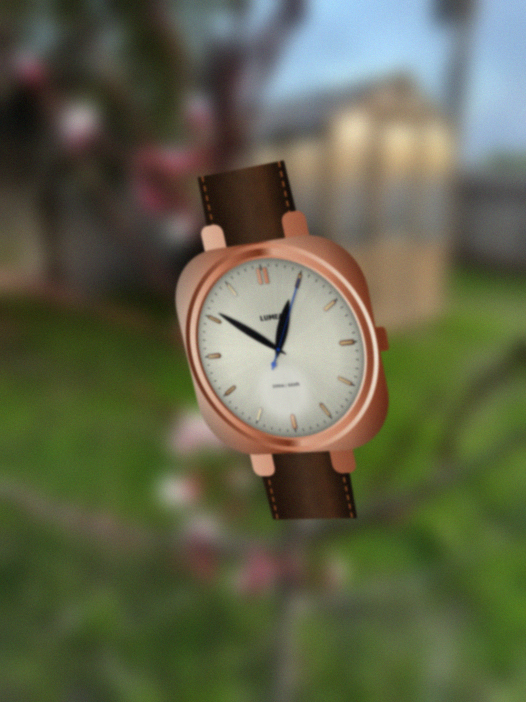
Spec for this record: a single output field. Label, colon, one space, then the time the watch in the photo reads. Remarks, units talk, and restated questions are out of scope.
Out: 12:51:05
